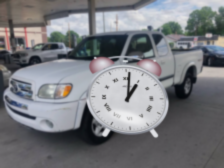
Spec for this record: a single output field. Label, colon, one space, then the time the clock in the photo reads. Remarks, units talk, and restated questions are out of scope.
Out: 1:01
